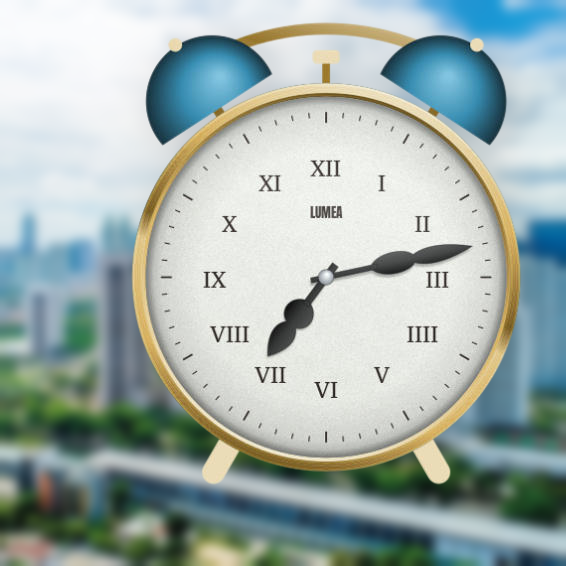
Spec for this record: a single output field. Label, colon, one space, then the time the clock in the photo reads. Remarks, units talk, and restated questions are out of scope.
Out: 7:13
